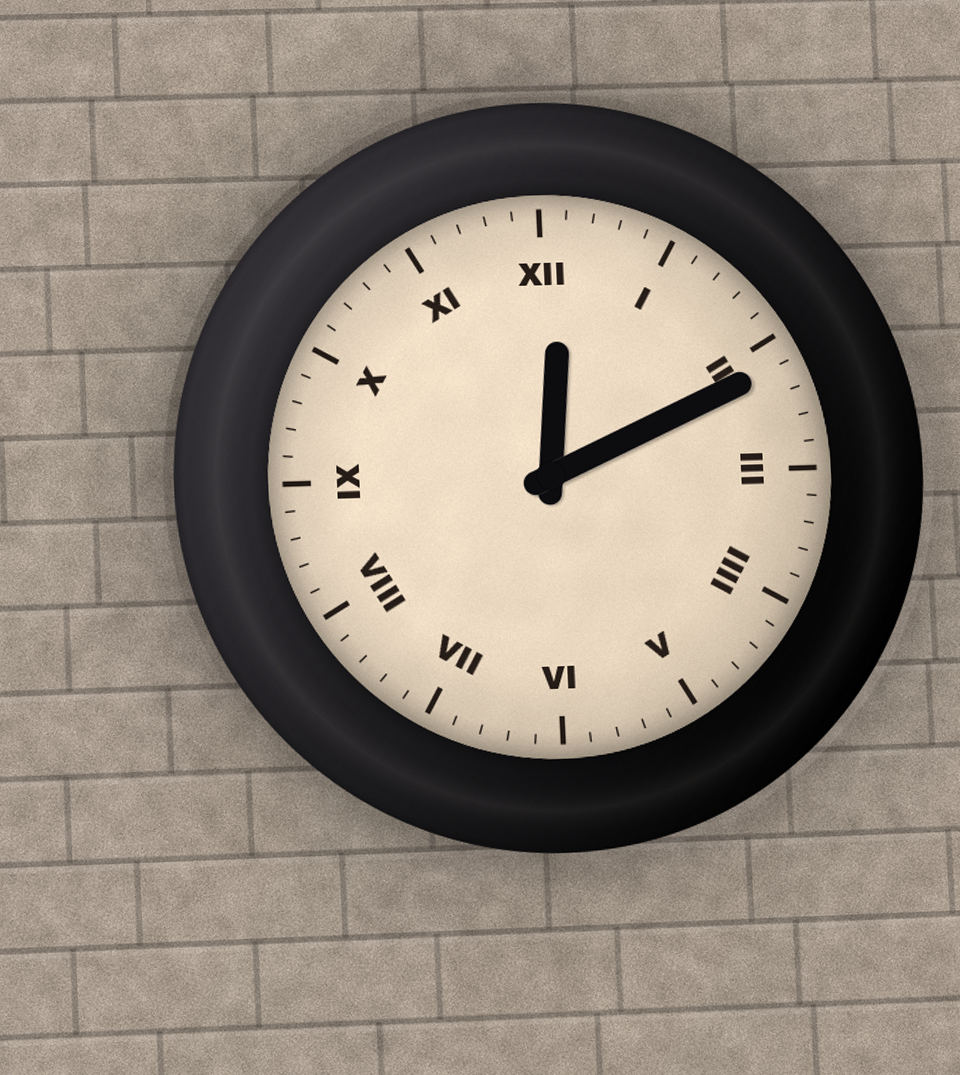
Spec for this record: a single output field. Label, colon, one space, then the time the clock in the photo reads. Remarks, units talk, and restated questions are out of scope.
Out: 12:11
